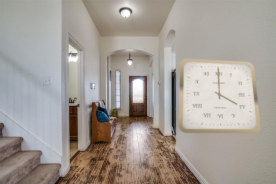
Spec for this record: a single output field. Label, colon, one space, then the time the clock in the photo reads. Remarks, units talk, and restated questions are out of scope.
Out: 4:00
